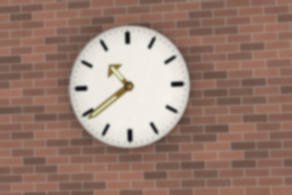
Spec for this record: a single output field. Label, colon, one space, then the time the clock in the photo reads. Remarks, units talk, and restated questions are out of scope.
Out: 10:39
